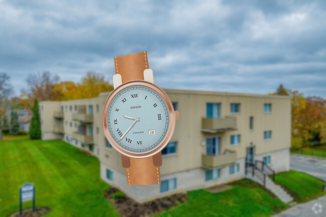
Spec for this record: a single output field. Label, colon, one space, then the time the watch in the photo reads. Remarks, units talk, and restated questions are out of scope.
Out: 9:38
